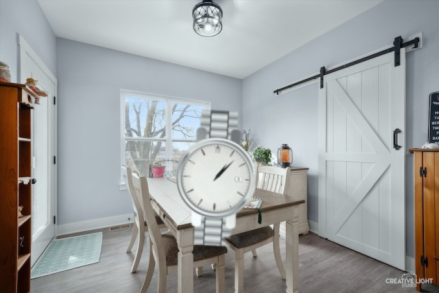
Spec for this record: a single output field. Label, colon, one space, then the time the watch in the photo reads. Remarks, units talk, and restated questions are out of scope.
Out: 1:07
